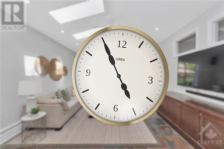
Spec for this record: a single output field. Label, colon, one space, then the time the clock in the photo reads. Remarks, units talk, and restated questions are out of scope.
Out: 4:55
